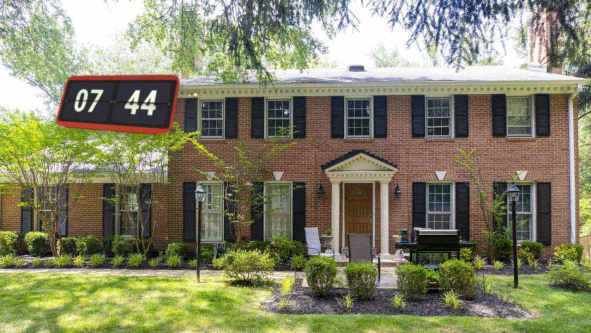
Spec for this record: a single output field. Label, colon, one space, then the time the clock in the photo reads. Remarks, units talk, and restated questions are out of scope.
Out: 7:44
